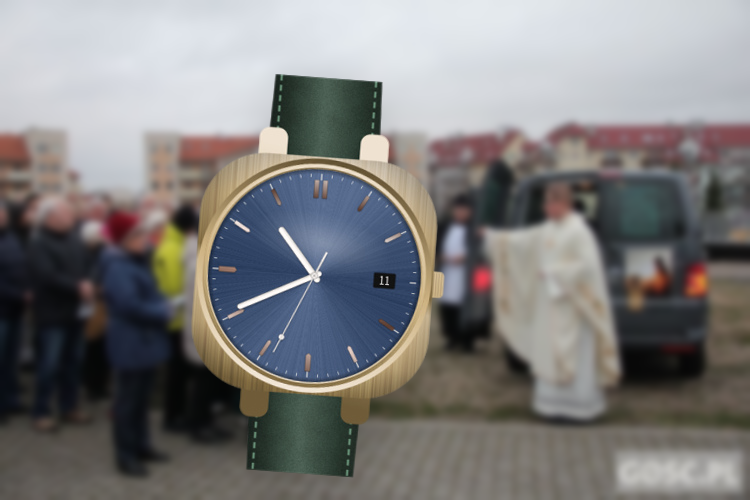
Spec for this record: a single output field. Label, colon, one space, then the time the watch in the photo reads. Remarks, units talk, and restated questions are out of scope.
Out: 10:40:34
